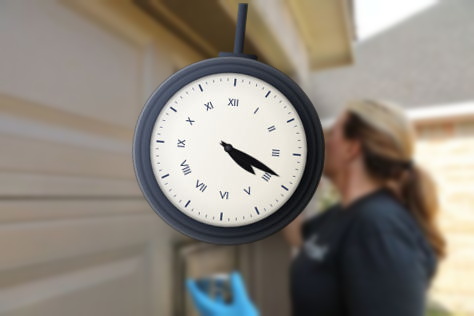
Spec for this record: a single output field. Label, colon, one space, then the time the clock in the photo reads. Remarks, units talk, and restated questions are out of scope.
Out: 4:19
